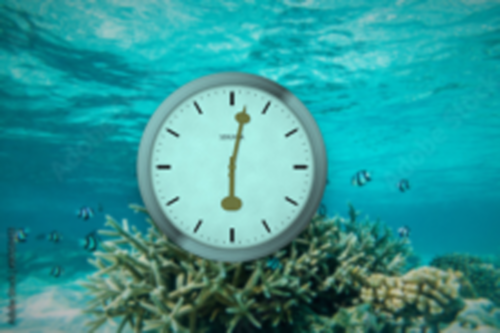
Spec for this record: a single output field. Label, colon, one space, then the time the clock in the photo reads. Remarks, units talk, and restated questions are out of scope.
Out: 6:02
